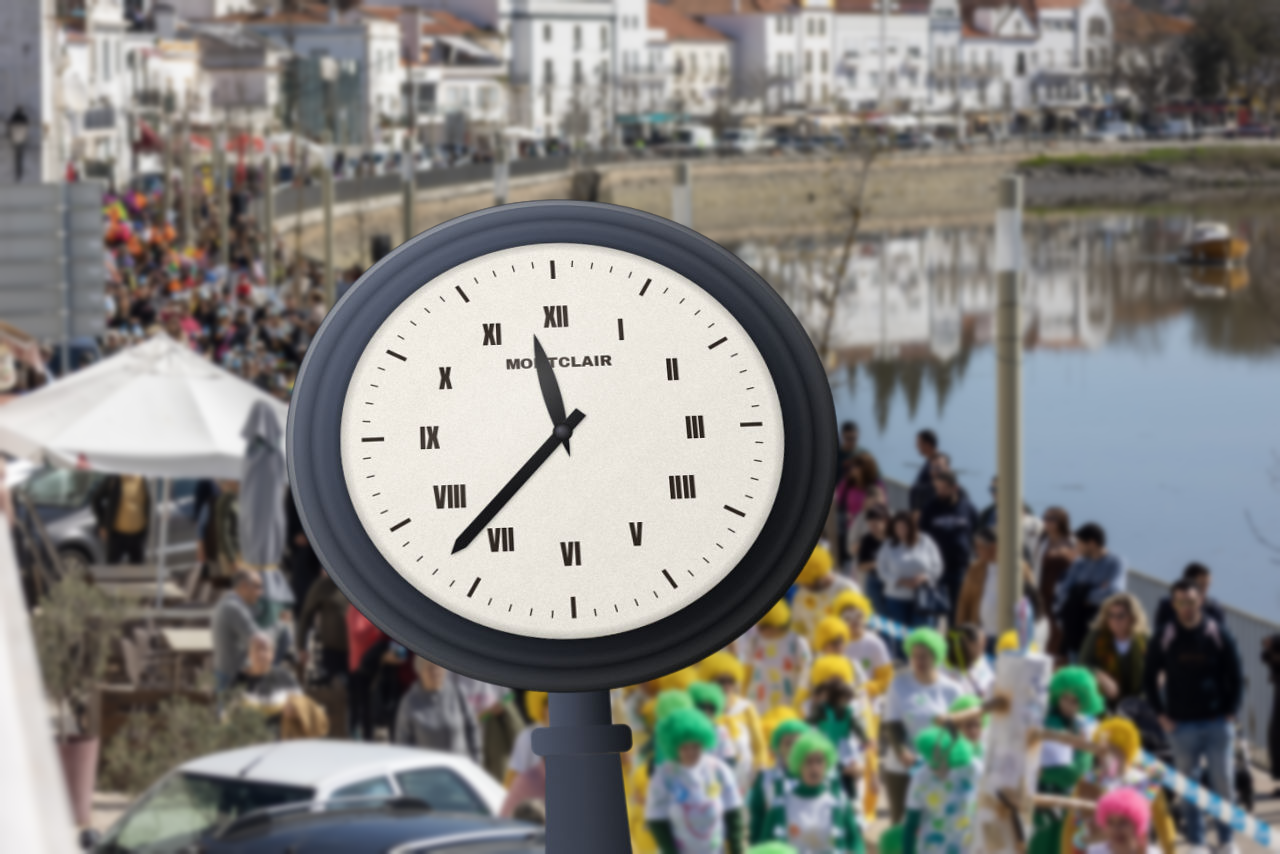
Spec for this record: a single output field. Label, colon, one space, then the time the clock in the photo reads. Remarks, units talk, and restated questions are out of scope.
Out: 11:37
